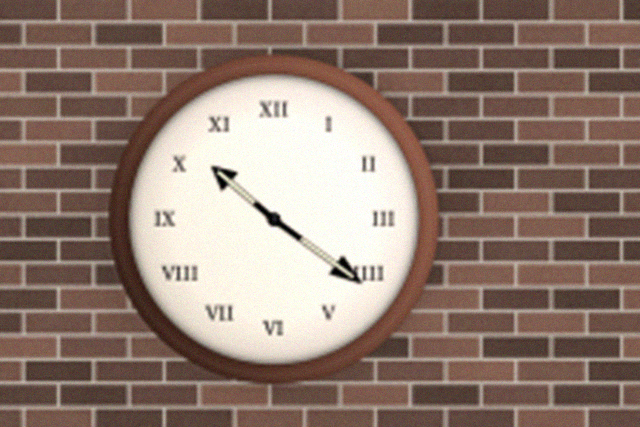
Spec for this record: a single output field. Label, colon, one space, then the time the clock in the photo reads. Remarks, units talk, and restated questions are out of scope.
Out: 10:21
